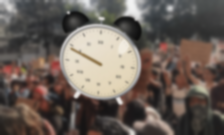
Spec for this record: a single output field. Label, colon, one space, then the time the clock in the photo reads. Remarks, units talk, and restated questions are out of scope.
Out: 9:49
